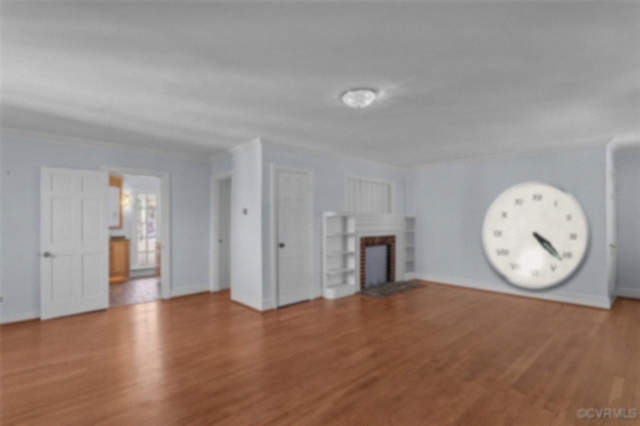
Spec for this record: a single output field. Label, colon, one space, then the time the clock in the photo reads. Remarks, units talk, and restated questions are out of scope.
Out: 4:22
